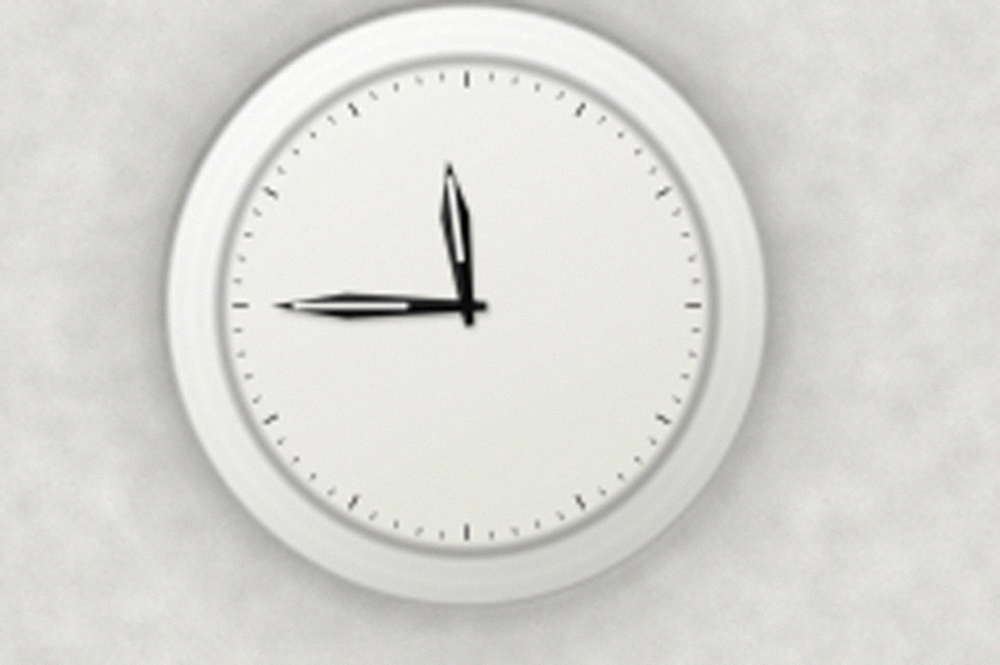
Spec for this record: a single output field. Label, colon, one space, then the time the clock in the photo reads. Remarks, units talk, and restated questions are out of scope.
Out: 11:45
